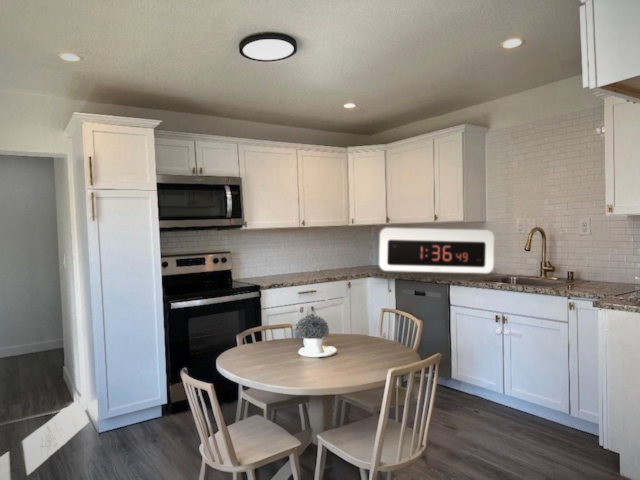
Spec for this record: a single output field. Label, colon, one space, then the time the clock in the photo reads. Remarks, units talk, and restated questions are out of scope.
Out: 1:36
